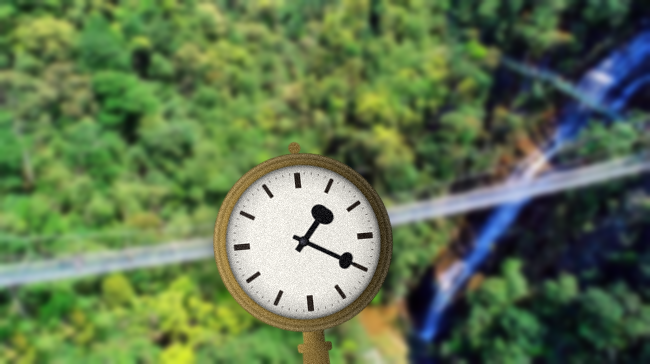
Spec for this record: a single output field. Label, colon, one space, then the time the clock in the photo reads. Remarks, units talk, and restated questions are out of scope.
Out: 1:20
